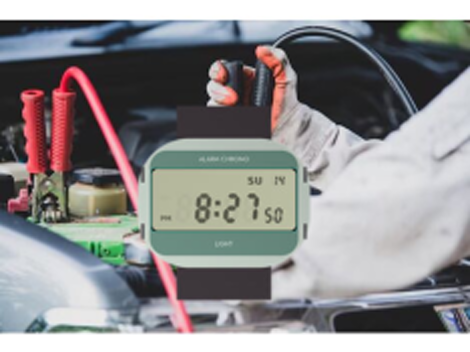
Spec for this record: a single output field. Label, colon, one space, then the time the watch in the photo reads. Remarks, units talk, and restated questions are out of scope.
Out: 8:27:50
